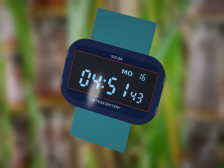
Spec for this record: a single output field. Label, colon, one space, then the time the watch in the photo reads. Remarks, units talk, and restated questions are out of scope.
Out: 4:51:43
